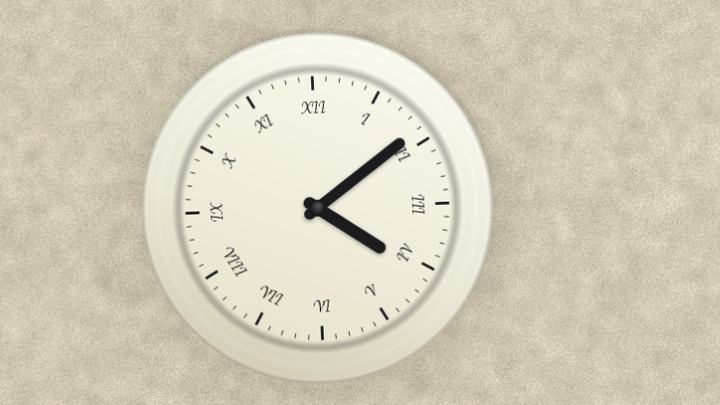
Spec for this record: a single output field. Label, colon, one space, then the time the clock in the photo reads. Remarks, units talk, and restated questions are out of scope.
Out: 4:09
